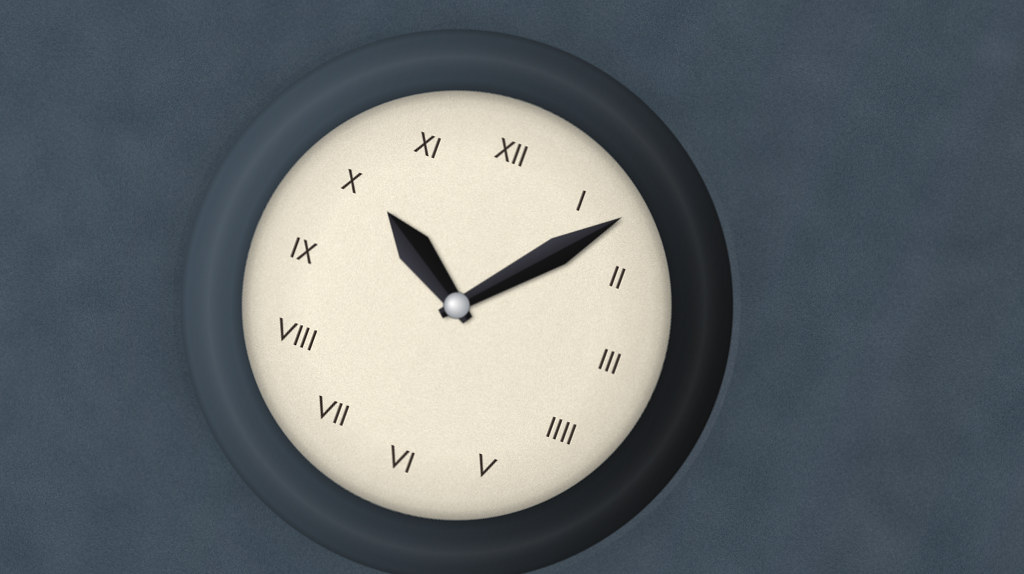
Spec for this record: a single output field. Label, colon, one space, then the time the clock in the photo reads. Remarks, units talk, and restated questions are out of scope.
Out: 10:07
